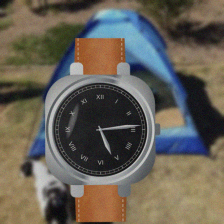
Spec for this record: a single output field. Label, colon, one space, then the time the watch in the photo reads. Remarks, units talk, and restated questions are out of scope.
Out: 5:14
